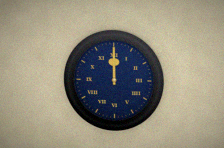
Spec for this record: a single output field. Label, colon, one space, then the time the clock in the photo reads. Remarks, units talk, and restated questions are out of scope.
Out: 12:00
